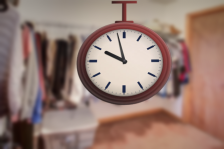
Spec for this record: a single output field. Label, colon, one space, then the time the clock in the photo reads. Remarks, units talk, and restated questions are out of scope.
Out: 9:58
